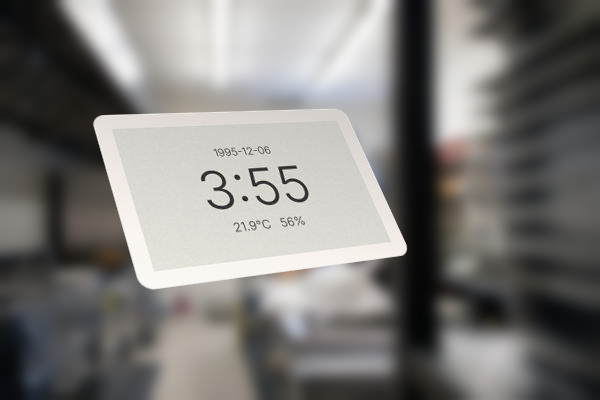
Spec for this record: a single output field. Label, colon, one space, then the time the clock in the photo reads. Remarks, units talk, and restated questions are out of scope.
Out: 3:55
